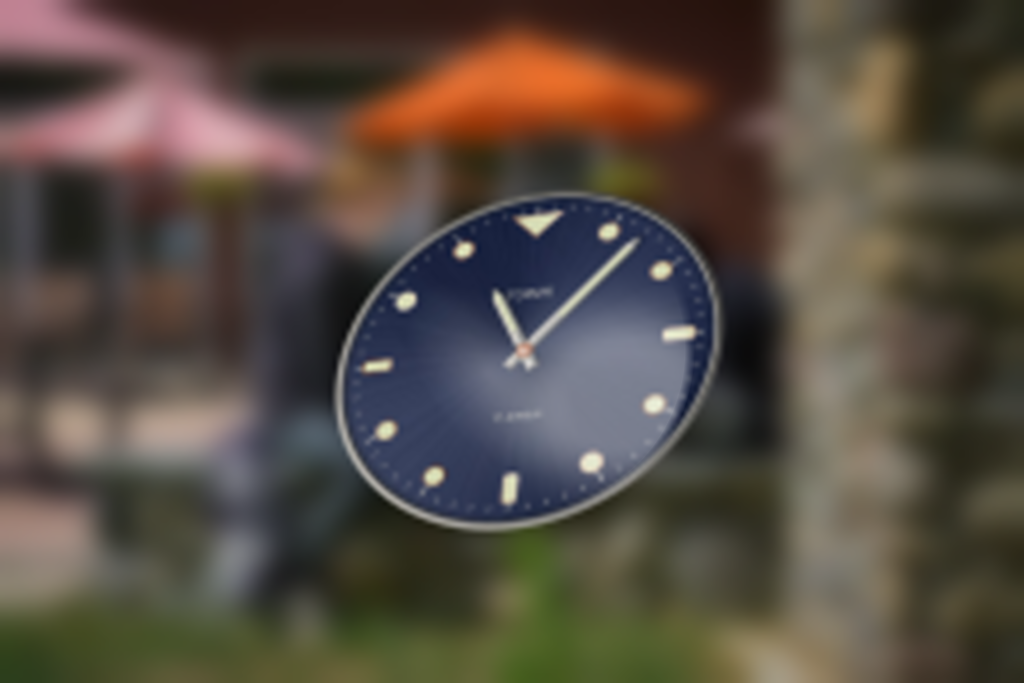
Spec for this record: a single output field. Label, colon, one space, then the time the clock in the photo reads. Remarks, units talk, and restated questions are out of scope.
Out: 11:07
